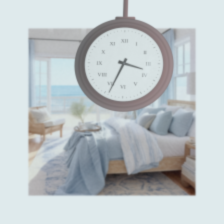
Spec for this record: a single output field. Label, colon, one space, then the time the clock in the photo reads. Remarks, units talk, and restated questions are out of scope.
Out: 3:34
